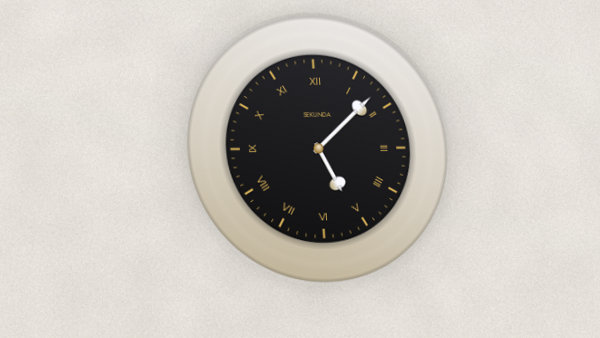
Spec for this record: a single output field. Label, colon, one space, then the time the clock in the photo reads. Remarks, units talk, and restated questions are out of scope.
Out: 5:08
